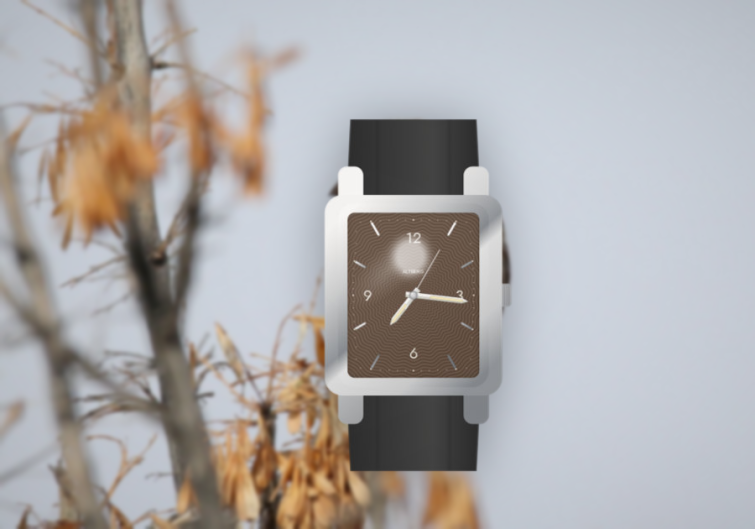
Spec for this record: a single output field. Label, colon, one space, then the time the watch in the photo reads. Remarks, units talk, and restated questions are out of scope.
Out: 7:16:05
